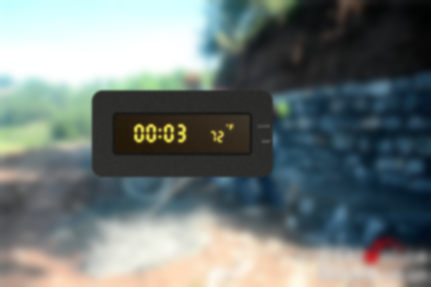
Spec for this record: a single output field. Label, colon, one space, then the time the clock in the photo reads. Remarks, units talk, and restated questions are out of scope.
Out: 0:03
